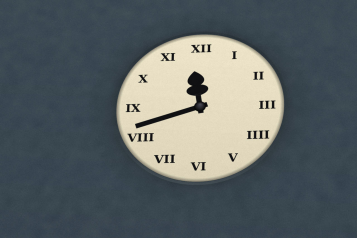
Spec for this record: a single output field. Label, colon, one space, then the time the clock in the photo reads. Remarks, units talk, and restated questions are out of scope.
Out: 11:42
